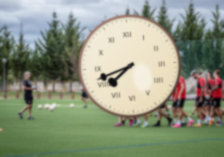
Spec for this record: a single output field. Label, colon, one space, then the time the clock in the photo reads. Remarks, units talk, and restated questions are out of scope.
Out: 7:42
